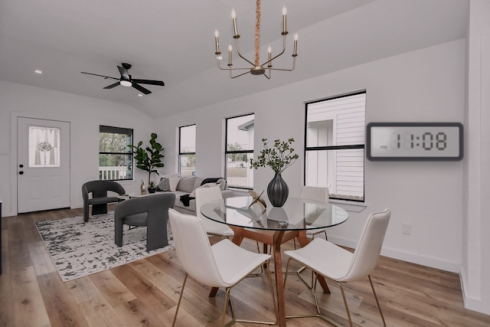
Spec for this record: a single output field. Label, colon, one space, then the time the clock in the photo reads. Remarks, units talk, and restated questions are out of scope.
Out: 11:08
